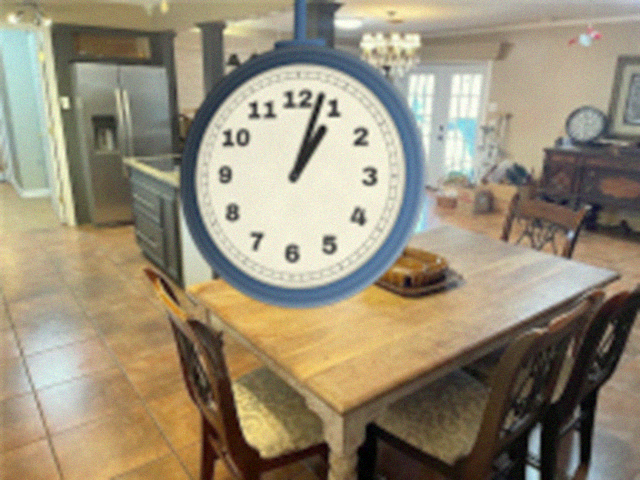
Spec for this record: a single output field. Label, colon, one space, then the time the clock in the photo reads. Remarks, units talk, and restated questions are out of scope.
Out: 1:03
